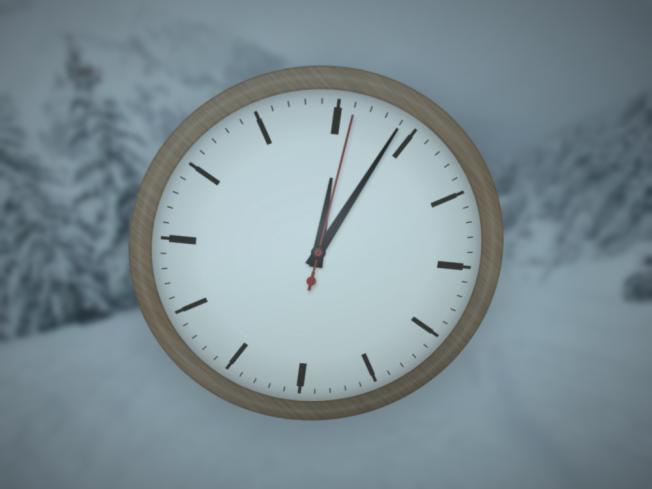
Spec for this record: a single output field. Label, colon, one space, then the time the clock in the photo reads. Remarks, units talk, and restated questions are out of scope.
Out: 12:04:01
